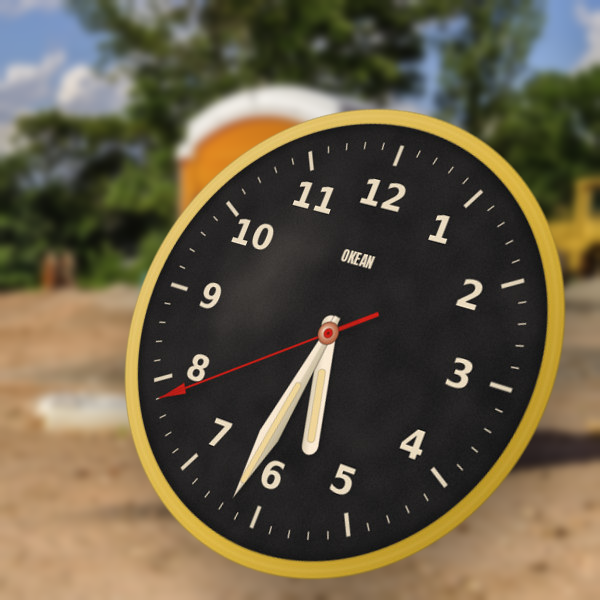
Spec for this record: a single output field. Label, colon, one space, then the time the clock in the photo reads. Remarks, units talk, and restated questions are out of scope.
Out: 5:31:39
